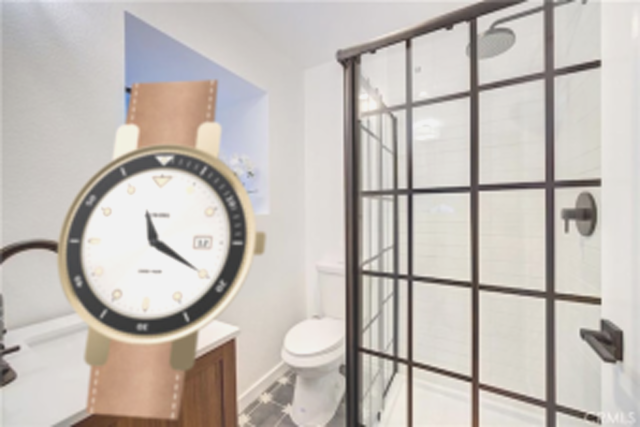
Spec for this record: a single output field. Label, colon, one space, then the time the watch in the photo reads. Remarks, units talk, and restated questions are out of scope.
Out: 11:20
